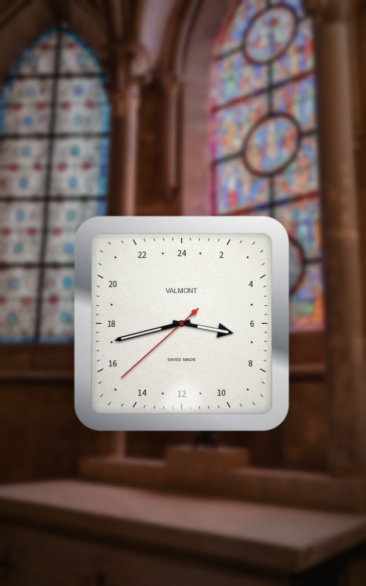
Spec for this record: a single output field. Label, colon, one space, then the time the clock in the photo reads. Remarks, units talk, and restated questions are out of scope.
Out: 6:42:38
